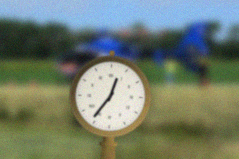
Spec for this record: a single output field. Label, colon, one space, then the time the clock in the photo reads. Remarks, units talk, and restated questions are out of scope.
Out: 12:36
